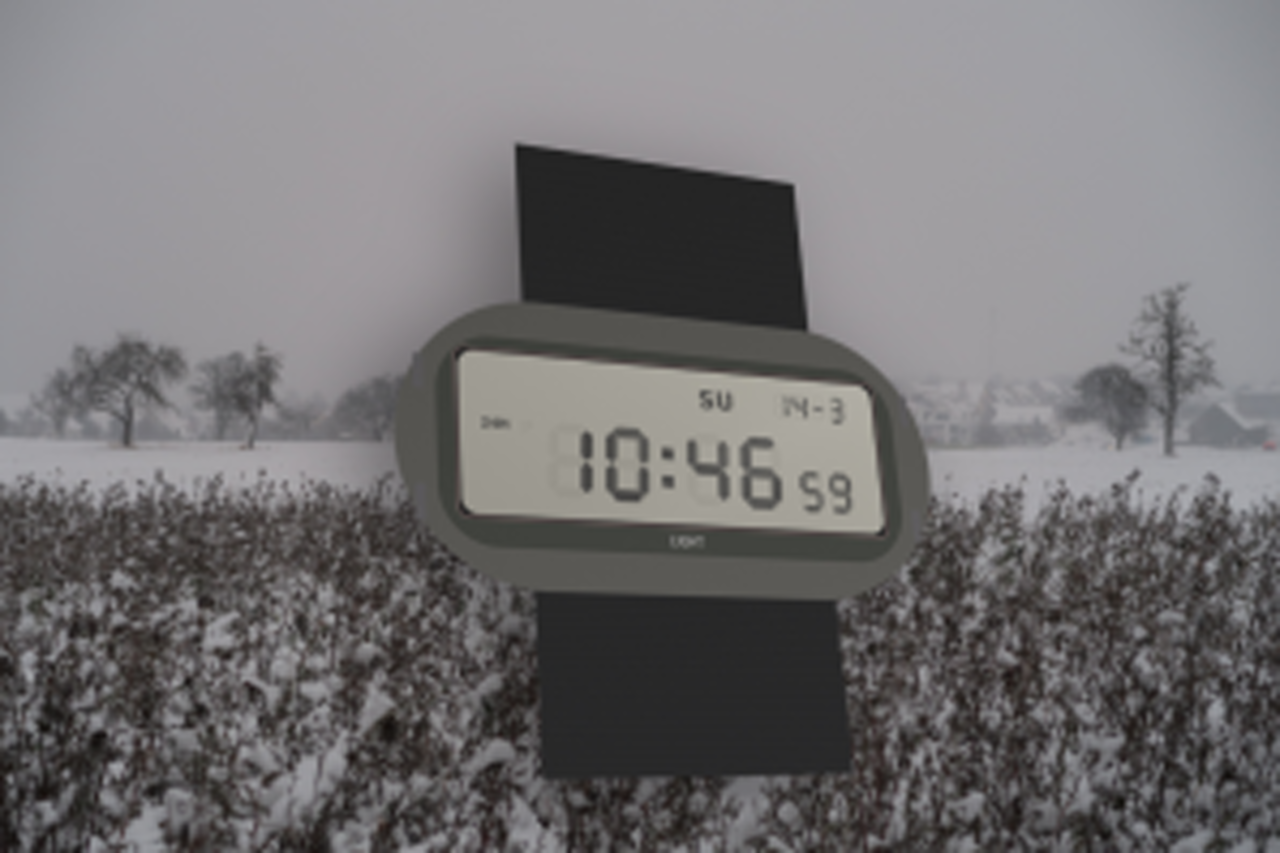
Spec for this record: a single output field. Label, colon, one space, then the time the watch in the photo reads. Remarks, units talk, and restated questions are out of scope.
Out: 10:46:59
